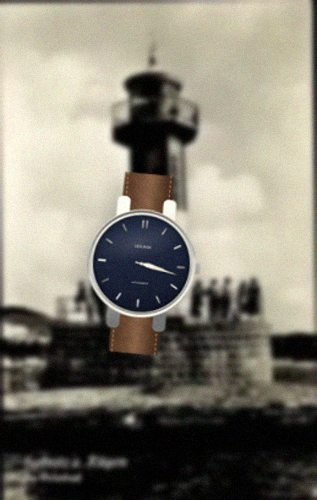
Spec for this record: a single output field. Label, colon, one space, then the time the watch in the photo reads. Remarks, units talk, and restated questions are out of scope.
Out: 3:17
